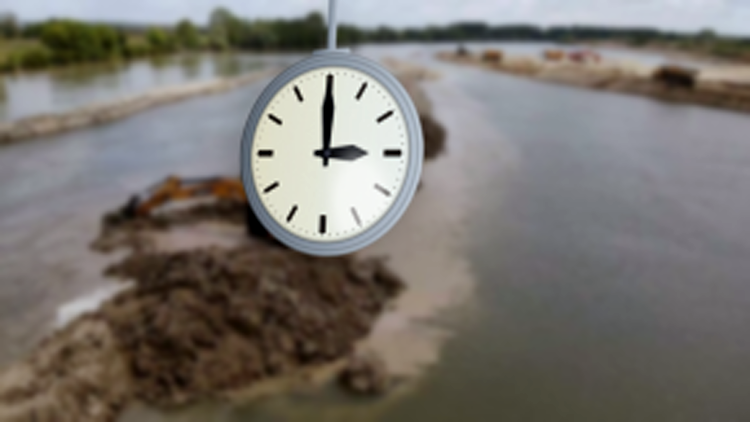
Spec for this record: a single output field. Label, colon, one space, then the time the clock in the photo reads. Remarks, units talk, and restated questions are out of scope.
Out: 3:00
